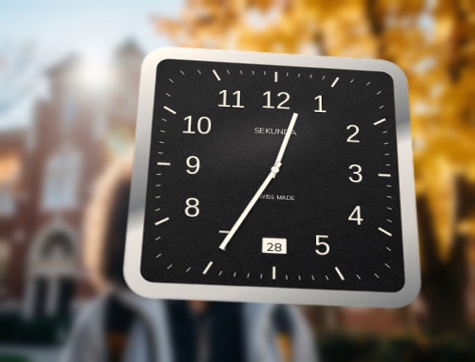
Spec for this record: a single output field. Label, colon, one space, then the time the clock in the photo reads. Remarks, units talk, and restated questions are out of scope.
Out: 12:35
